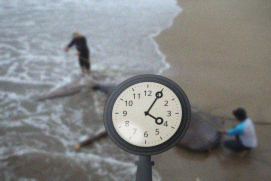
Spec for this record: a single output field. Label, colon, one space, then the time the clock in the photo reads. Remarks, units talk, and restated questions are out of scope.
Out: 4:05
